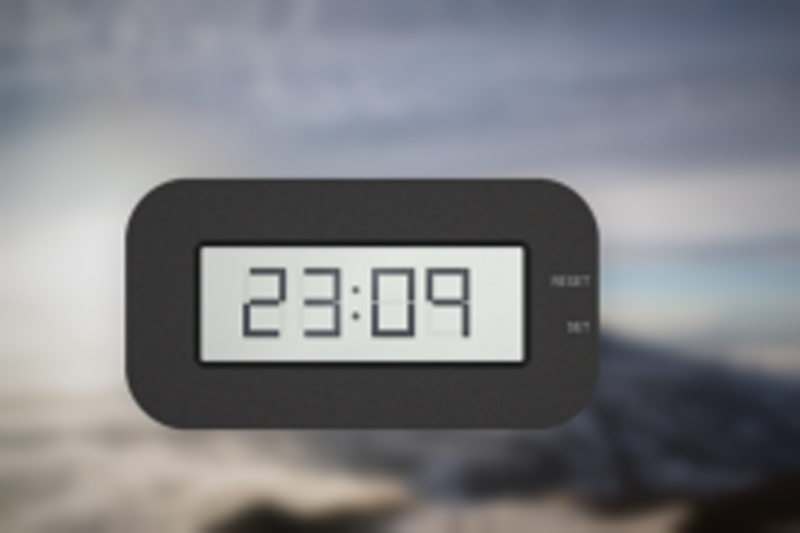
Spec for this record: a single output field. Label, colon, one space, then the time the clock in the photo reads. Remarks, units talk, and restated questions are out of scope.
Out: 23:09
